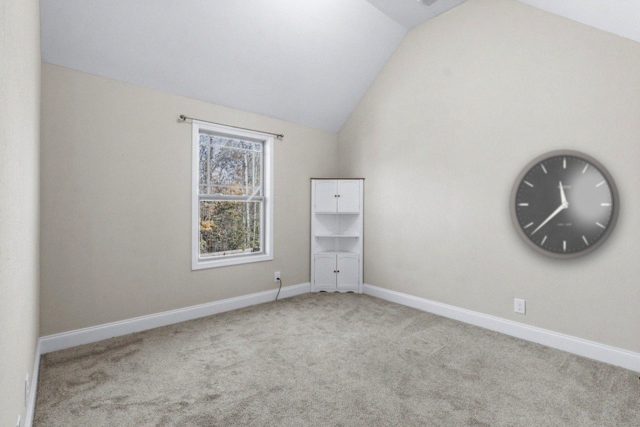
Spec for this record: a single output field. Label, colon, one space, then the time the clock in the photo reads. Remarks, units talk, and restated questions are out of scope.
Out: 11:38
